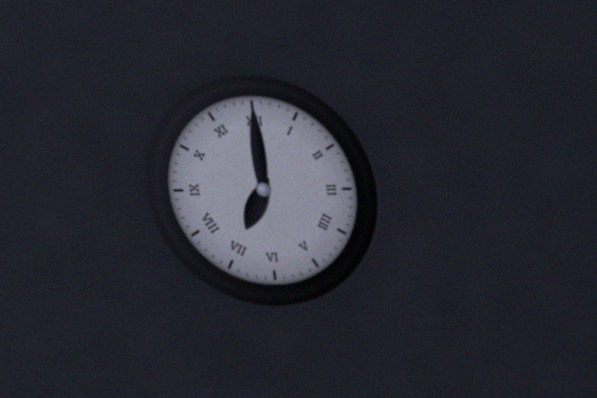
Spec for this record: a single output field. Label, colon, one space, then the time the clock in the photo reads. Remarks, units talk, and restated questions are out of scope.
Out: 7:00
